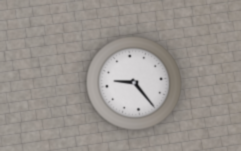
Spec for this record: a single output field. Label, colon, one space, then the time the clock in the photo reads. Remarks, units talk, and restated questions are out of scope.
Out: 9:25
